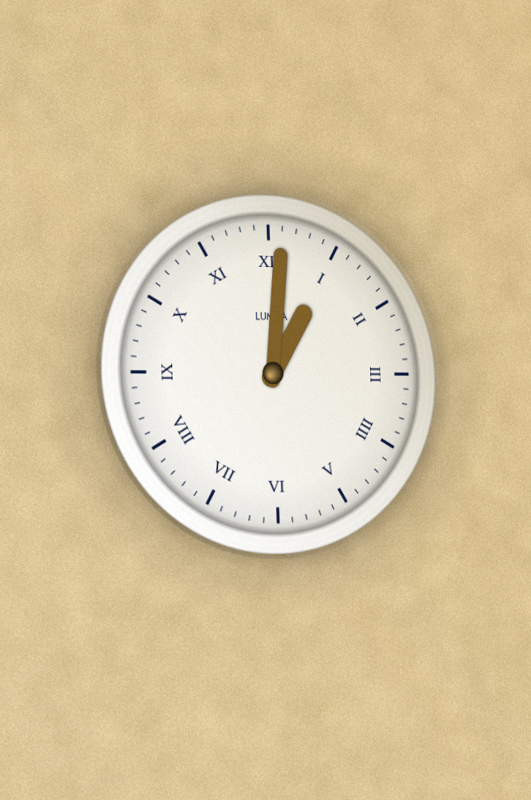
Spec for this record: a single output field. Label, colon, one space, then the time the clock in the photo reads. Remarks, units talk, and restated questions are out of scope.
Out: 1:01
